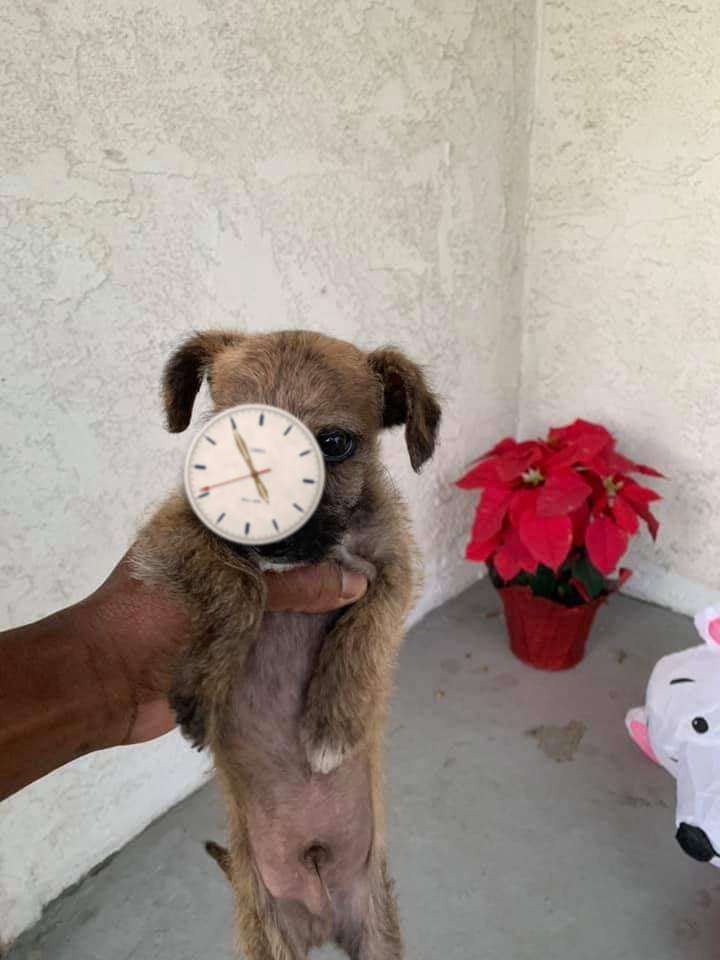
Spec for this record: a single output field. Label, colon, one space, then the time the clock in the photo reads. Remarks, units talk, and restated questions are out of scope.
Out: 4:54:41
